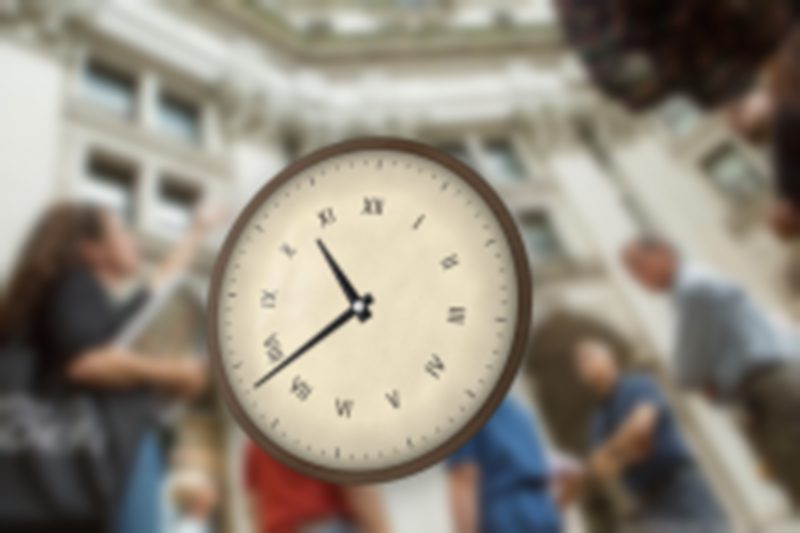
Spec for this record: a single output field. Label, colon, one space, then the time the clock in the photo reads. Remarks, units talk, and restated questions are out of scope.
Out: 10:38
